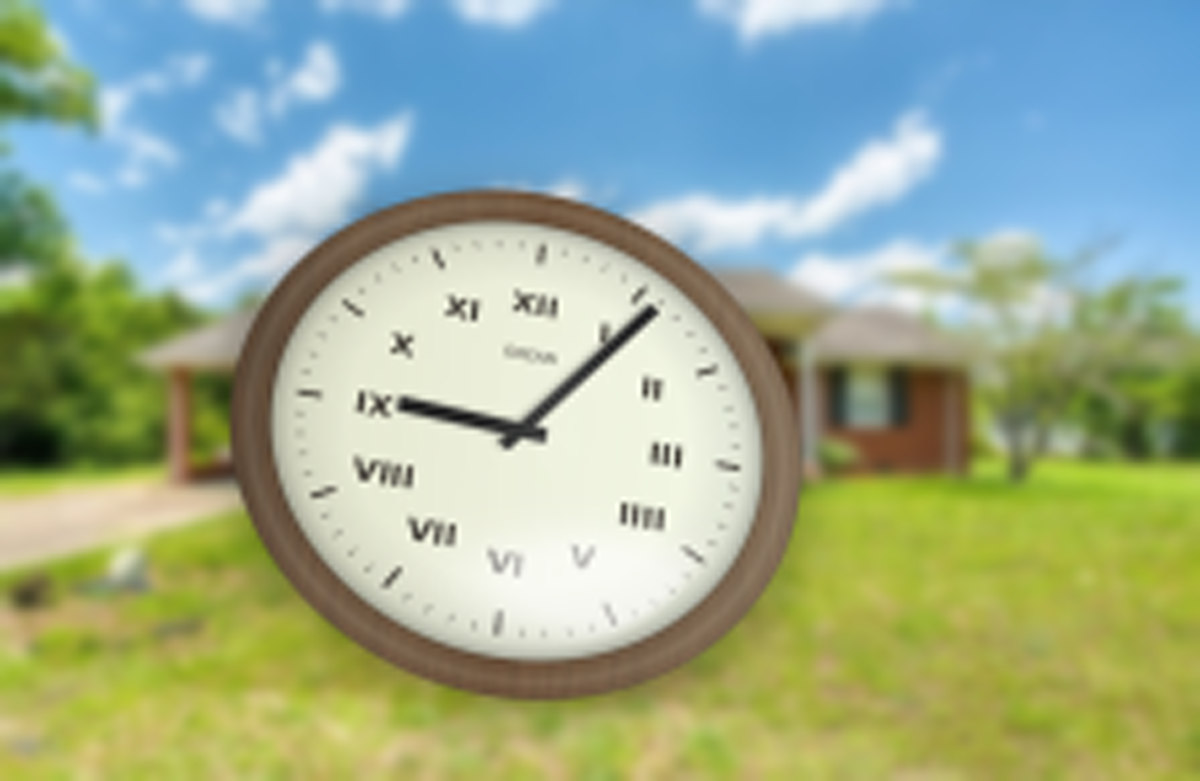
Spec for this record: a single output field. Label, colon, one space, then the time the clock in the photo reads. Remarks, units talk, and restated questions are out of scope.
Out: 9:06
